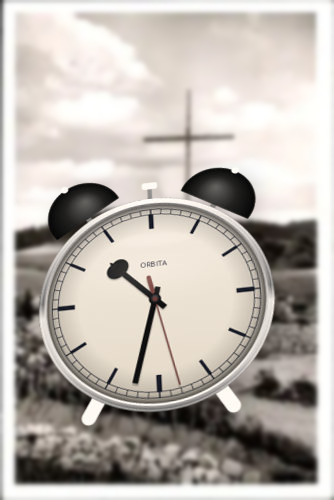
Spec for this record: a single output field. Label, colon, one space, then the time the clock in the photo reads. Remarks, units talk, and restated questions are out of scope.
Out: 10:32:28
